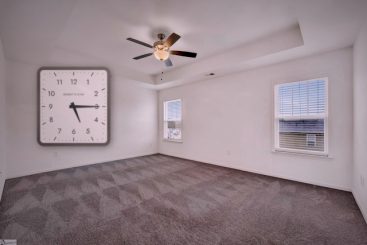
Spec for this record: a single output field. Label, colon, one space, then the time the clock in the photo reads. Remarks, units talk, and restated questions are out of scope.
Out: 5:15
